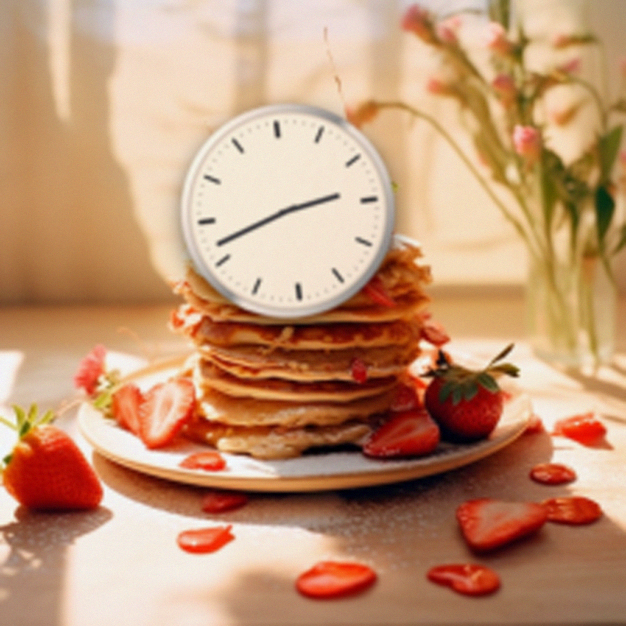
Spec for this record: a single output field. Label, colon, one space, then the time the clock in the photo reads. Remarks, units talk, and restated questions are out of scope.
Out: 2:42
